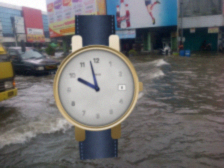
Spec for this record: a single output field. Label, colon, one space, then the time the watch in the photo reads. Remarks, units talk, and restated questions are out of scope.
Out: 9:58
